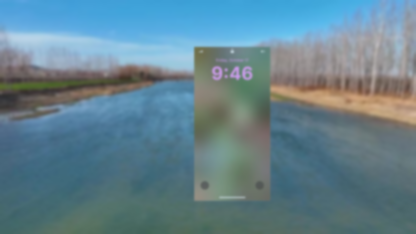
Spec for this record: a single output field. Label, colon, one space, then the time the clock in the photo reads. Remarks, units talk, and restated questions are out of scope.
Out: 9:46
